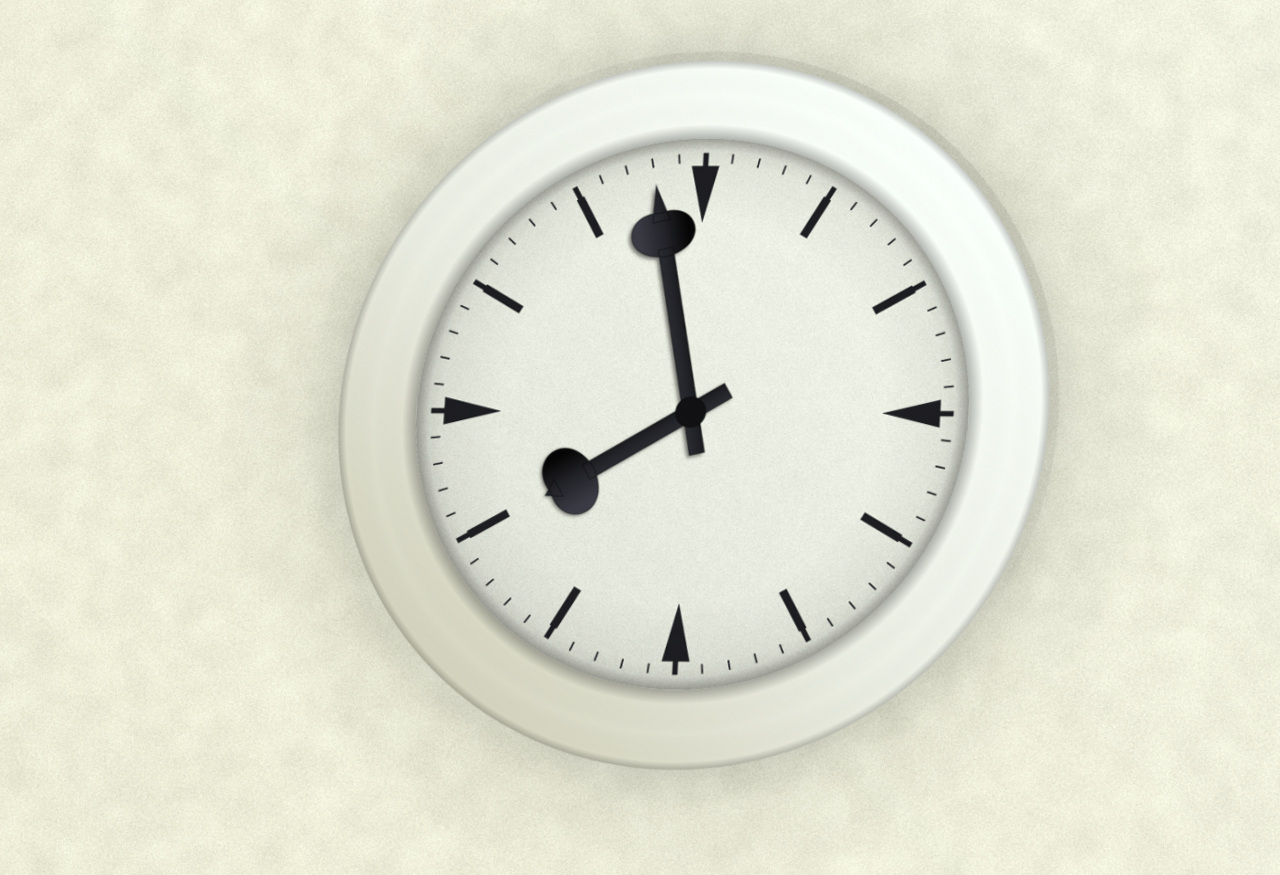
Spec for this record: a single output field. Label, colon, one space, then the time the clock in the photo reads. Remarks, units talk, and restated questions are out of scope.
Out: 7:58
